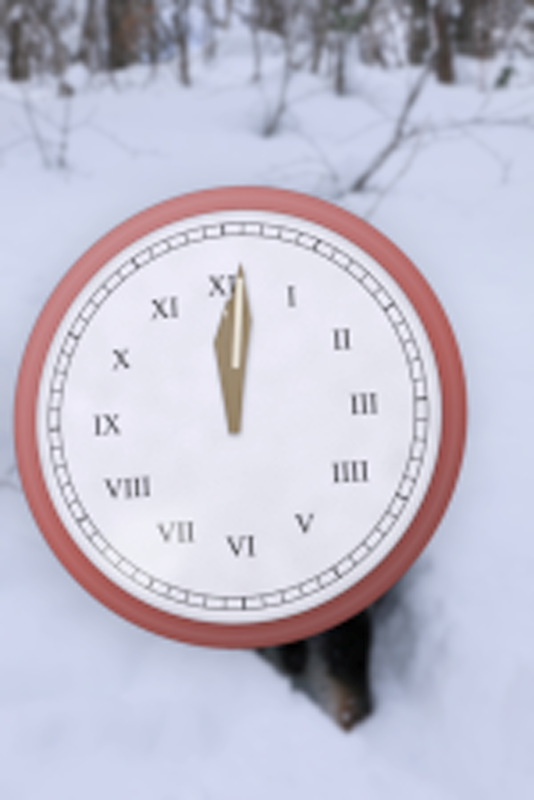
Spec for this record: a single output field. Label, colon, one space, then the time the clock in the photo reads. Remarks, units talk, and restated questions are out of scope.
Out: 12:01
